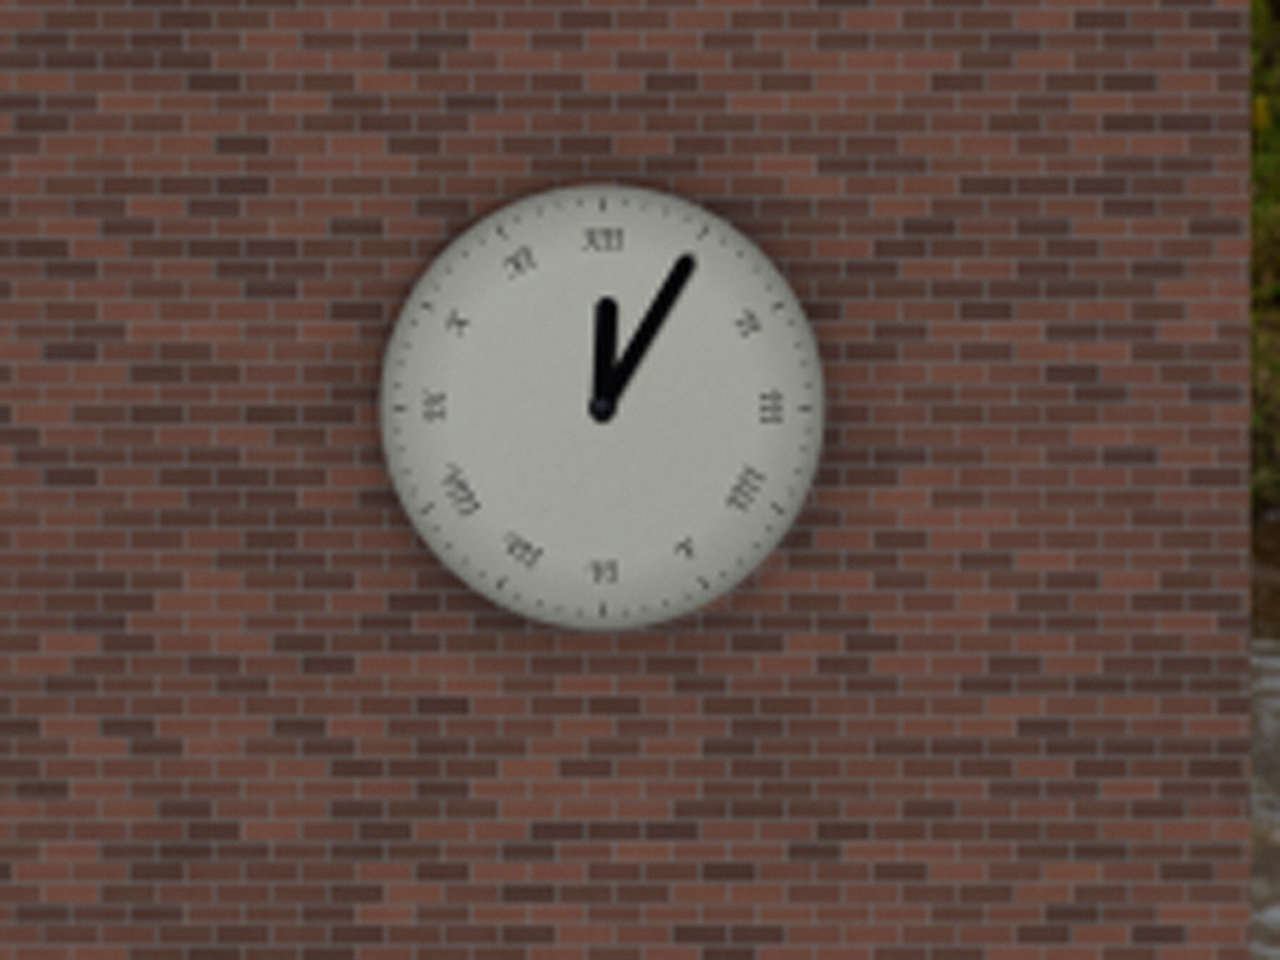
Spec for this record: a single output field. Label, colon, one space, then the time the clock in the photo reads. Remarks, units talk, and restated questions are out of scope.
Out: 12:05
